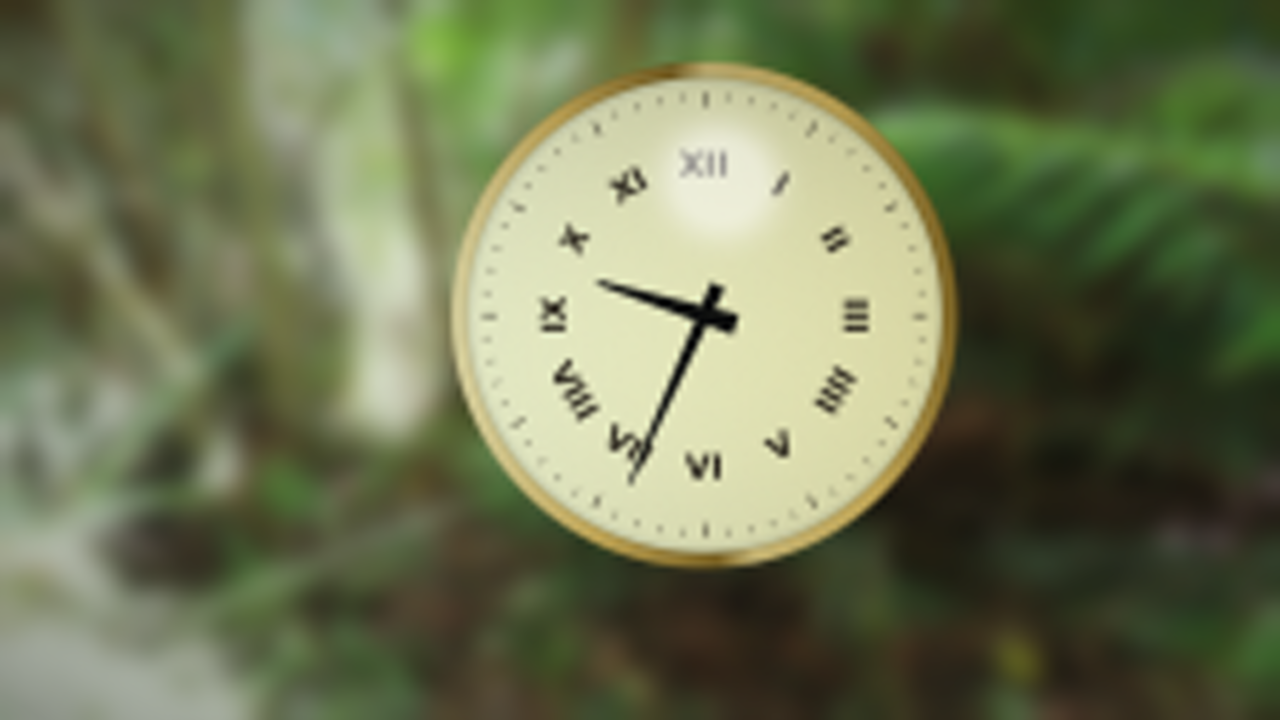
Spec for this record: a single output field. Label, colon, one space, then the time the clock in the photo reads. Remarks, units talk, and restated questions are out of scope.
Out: 9:34
